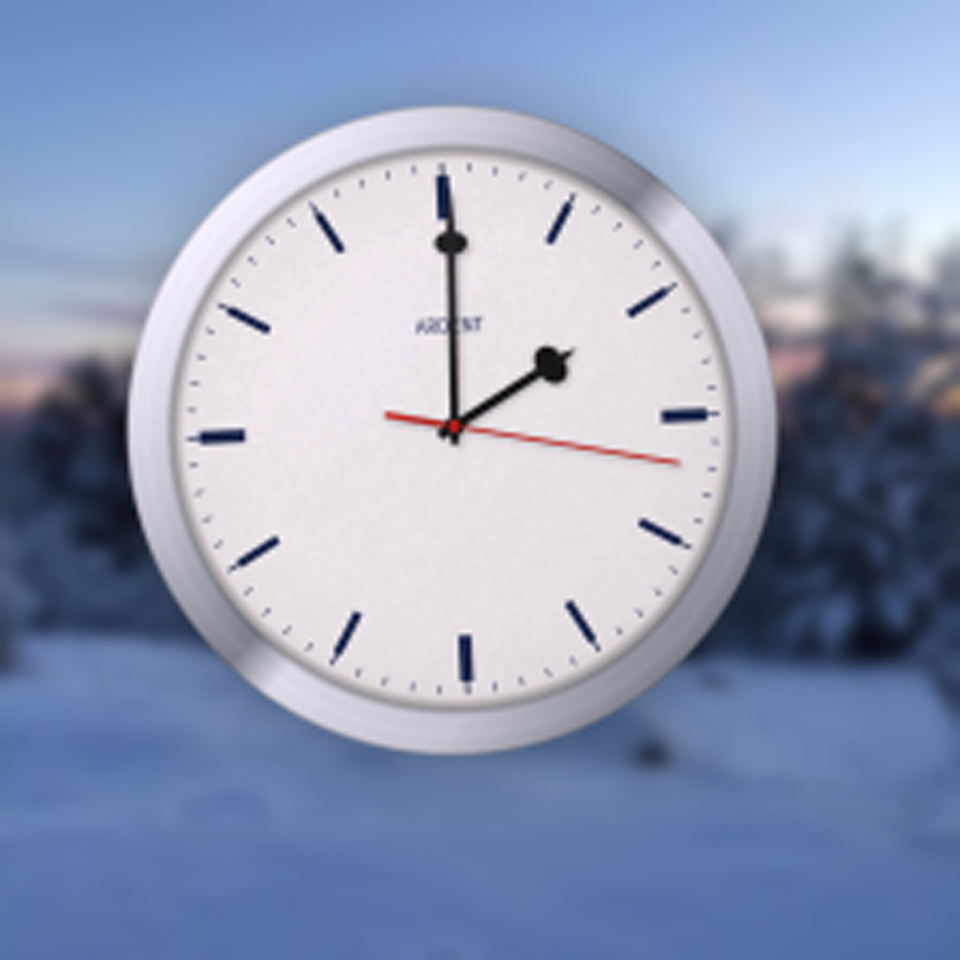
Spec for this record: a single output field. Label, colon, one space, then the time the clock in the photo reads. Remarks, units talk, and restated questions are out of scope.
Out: 2:00:17
